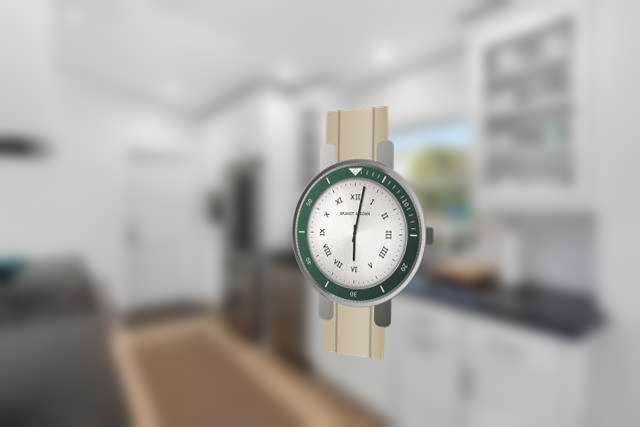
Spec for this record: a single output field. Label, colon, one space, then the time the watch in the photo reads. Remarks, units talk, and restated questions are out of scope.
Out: 6:02
